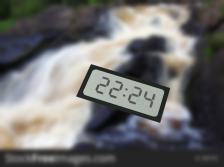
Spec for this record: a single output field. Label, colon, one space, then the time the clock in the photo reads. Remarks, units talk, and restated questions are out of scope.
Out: 22:24
